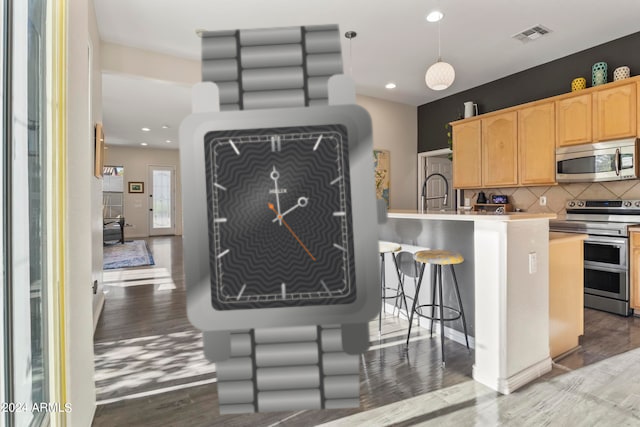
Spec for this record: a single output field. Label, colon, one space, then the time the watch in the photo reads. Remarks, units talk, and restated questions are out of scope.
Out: 1:59:24
